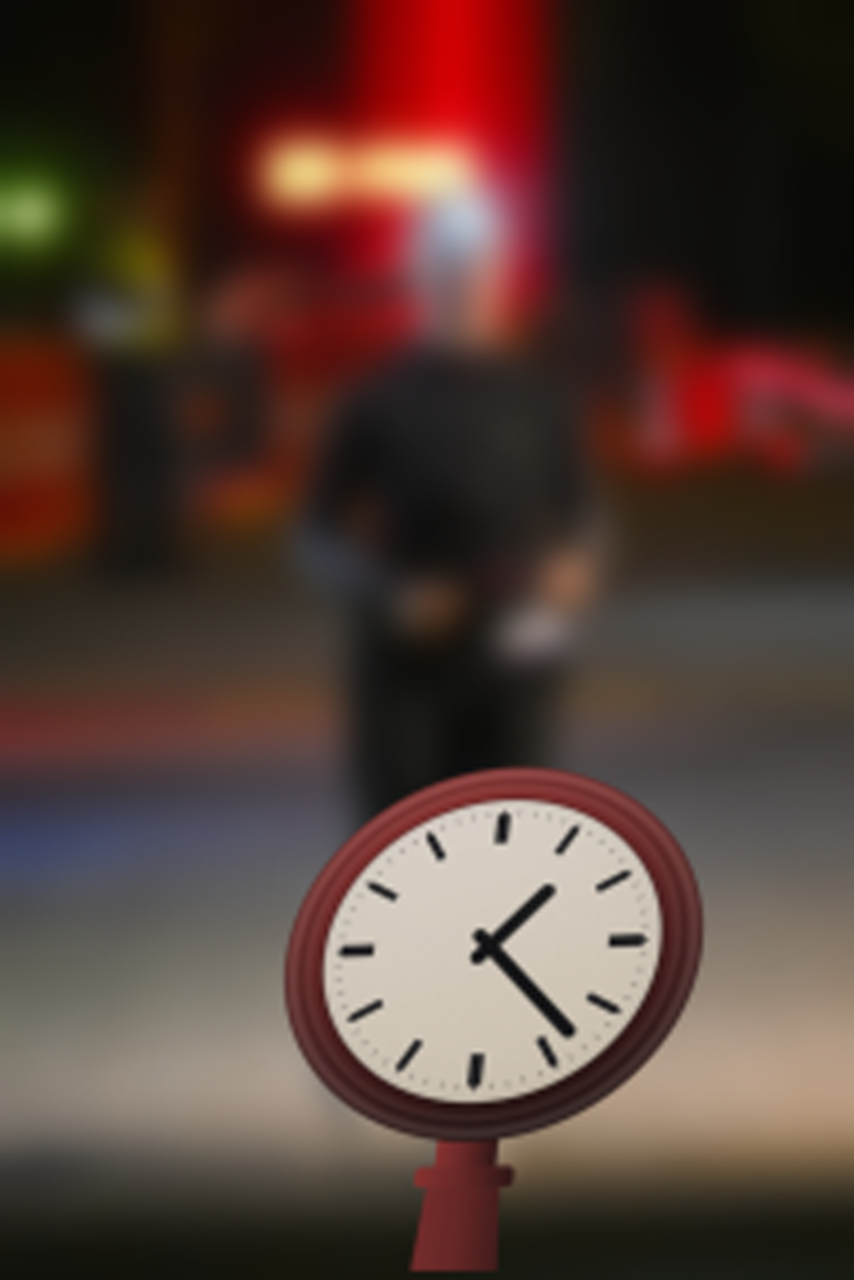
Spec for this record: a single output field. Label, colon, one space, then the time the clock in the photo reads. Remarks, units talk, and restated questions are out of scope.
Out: 1:23
